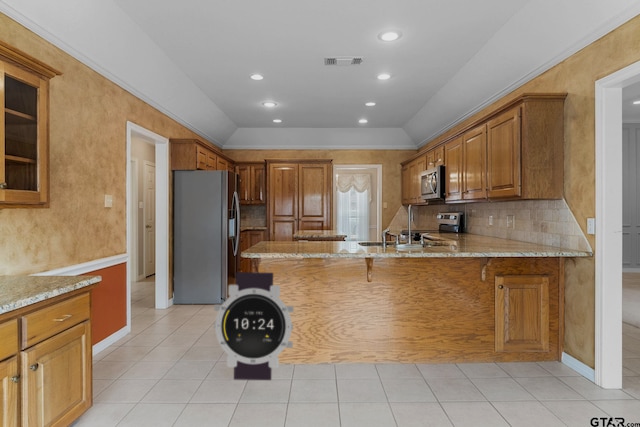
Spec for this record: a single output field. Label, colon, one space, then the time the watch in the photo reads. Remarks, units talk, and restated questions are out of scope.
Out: 10:24
